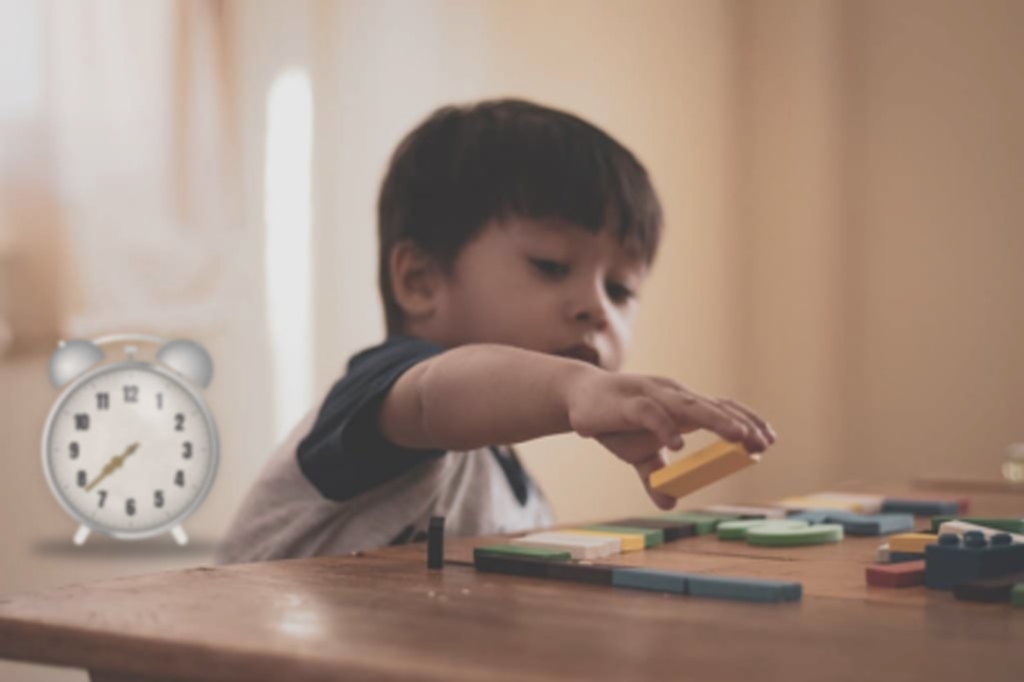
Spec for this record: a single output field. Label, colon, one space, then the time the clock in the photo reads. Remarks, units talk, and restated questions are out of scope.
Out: 7:38
